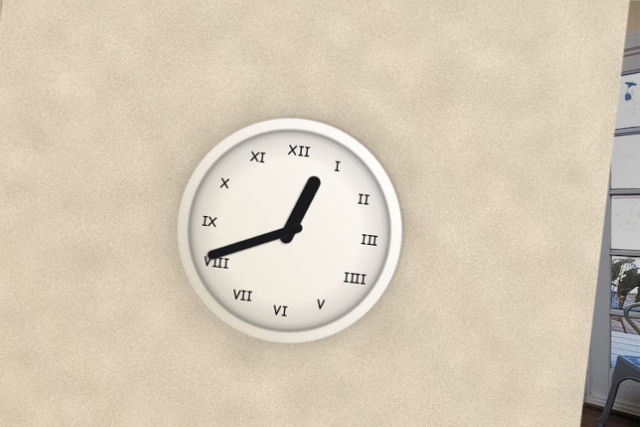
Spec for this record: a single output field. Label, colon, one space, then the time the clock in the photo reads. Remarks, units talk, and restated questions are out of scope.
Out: 12:41
